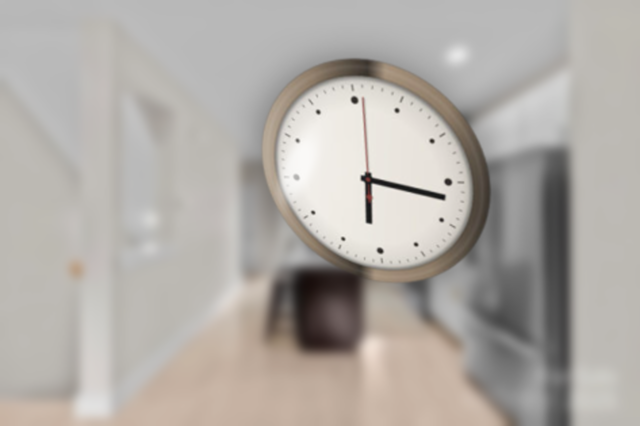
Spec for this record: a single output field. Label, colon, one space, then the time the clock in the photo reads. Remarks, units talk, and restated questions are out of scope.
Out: 6:17:01
